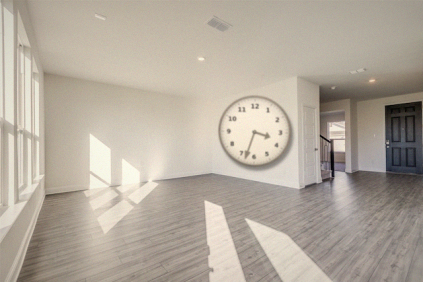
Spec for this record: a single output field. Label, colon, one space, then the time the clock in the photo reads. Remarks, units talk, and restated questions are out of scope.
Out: 3:33
